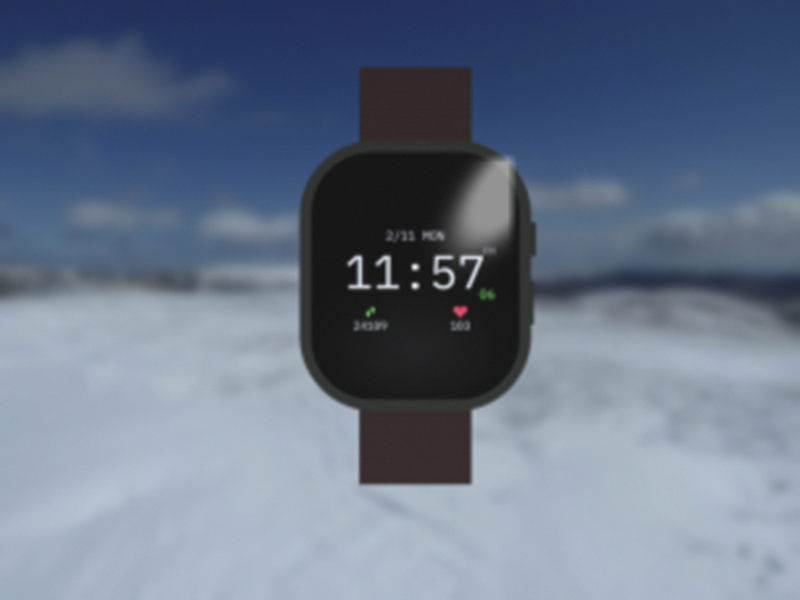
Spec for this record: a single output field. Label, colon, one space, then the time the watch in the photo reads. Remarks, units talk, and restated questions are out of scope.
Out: 11:57
